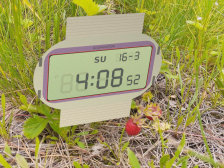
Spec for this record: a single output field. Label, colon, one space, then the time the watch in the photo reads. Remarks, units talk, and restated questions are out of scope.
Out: 4:08:52
